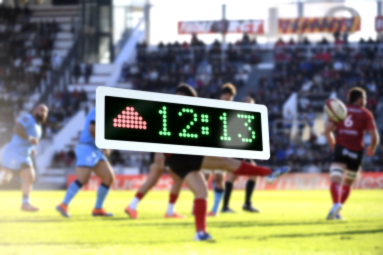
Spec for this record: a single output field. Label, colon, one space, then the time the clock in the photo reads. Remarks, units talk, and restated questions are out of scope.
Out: 12:13
